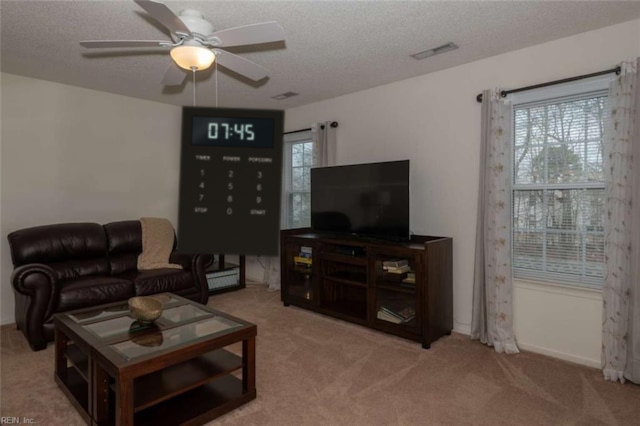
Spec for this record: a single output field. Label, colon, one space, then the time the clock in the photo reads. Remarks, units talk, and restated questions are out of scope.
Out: 7:45
